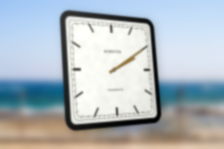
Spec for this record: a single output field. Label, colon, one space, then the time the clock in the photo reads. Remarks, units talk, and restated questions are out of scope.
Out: 2:10
